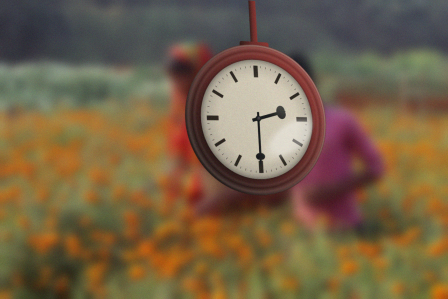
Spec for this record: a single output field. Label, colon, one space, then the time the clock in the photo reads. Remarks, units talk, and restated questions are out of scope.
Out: 2:30
